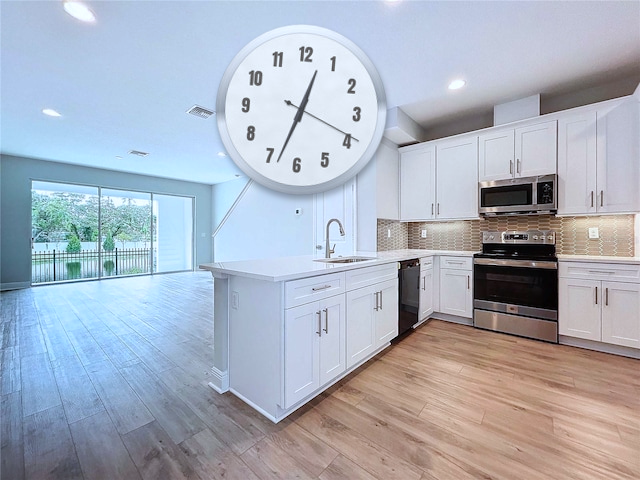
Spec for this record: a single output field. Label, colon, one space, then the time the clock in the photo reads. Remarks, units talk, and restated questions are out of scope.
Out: 12:33:19
